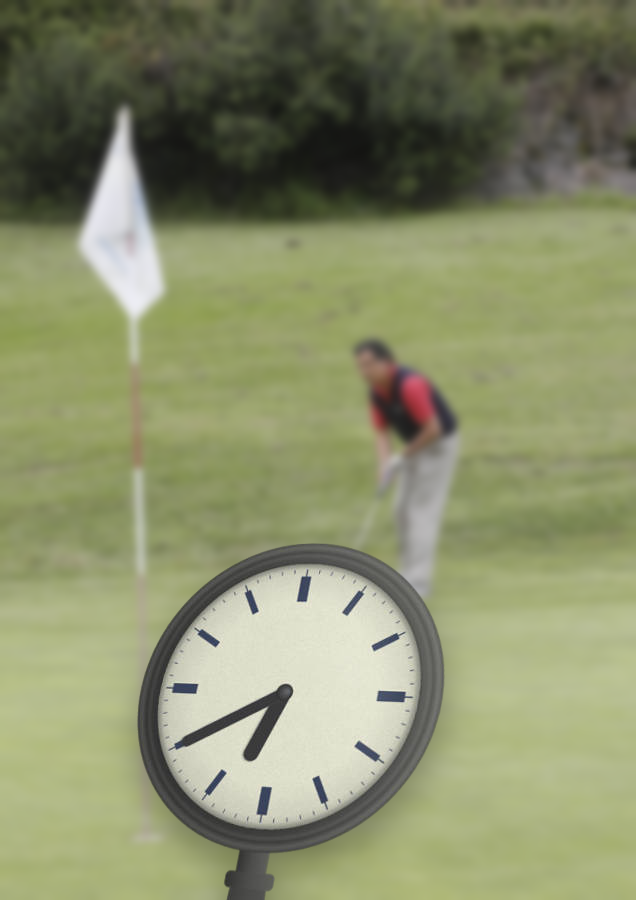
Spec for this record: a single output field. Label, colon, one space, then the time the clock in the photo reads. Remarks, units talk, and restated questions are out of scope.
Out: 6:40
